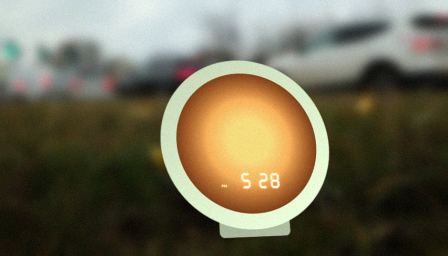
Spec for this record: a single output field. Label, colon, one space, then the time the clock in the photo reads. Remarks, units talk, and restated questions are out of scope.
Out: 5:28
